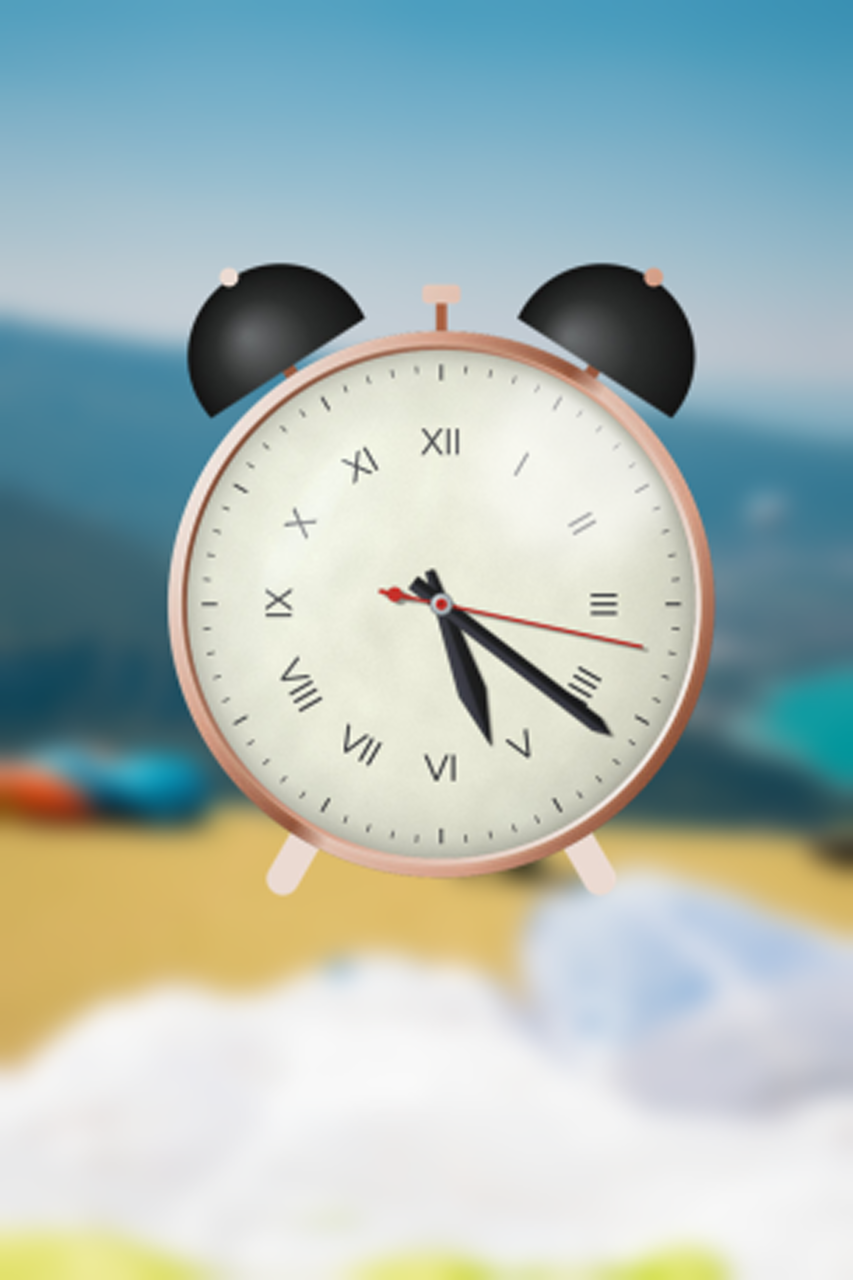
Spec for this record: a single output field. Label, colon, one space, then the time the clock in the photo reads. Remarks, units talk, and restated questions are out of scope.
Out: 5:21:17
